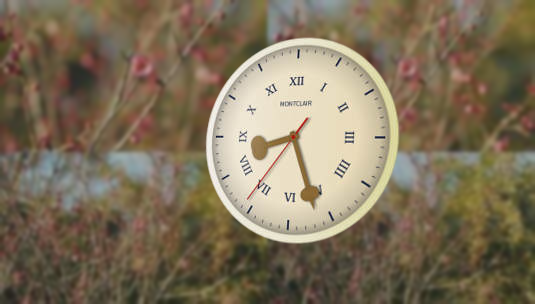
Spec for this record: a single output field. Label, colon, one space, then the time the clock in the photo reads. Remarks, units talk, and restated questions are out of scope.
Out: 8:26:36
